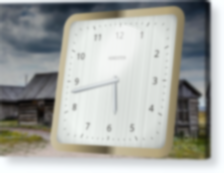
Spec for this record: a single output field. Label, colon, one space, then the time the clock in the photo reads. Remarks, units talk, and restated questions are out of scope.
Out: 5:43
